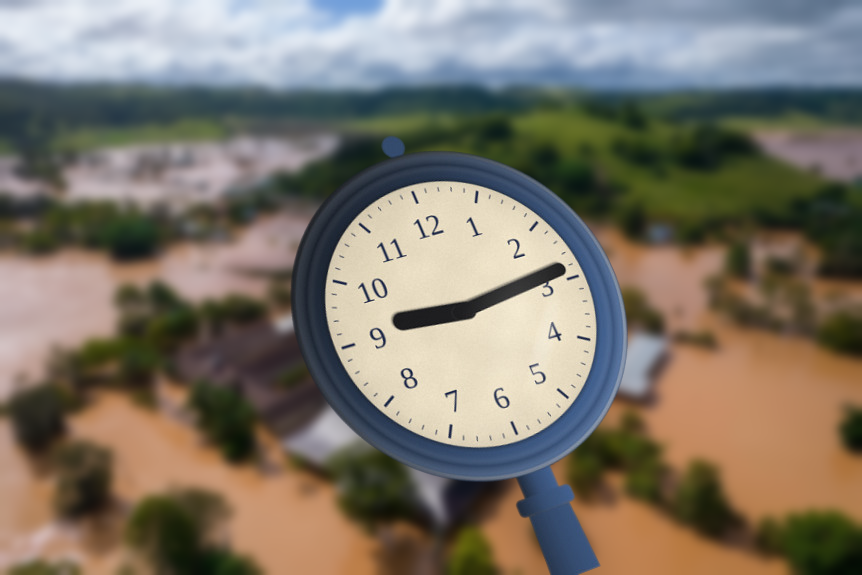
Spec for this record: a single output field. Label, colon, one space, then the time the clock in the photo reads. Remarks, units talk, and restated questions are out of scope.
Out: 9:14
